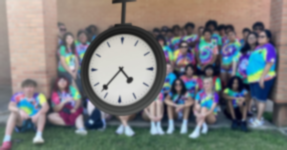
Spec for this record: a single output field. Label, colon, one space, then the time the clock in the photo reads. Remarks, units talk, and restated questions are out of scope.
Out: 4:37
